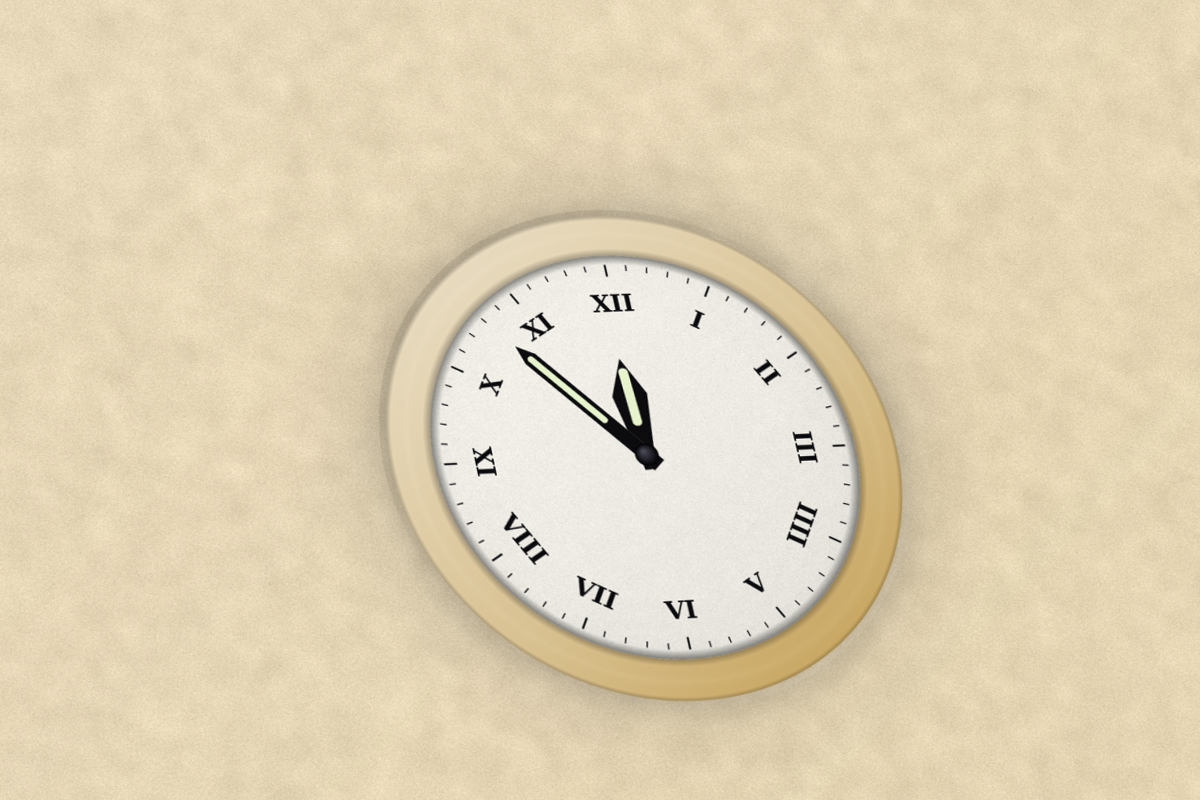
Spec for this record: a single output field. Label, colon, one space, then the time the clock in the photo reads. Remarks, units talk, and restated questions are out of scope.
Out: 11:53
